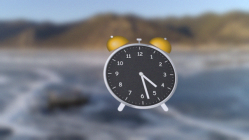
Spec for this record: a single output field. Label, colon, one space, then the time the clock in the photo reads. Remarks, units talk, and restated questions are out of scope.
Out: 4:28
